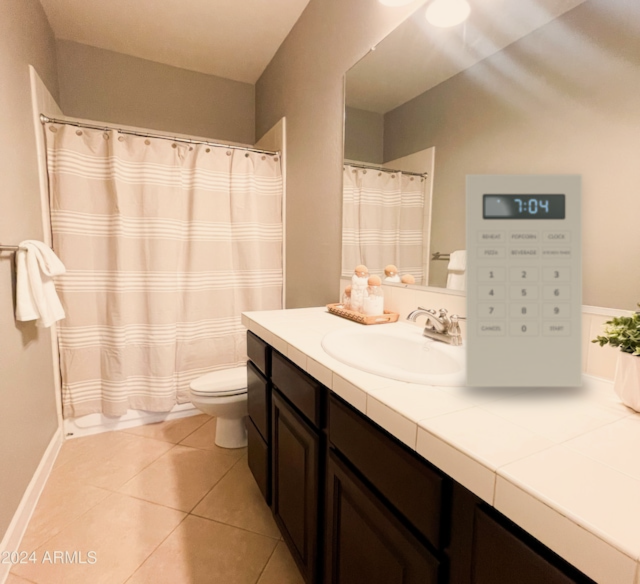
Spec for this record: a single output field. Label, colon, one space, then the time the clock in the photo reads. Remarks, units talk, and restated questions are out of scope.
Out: 7:04
